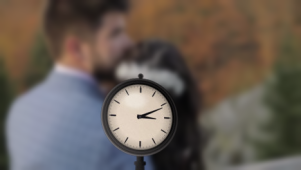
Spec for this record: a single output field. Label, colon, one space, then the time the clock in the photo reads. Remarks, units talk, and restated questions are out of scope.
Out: 3:11
